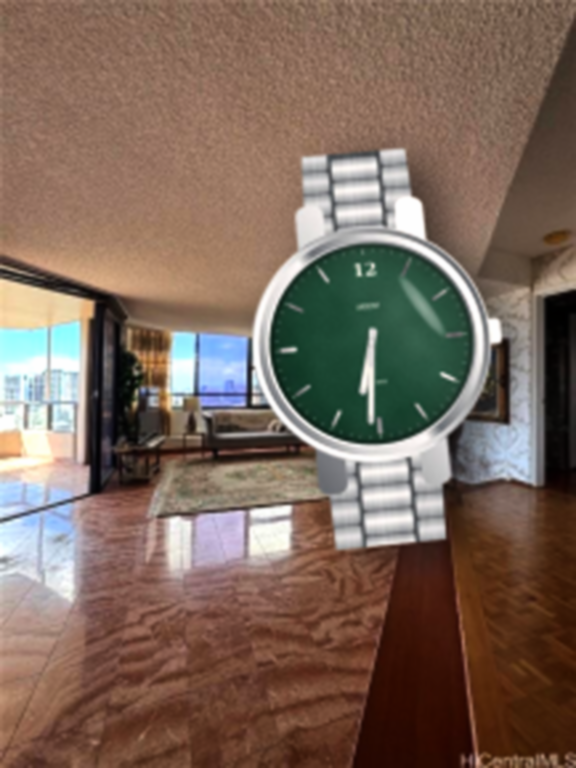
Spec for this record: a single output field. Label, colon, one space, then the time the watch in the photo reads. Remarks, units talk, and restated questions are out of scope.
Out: 6:31
